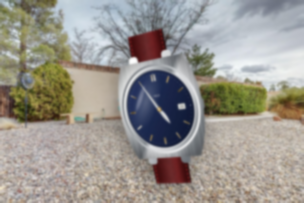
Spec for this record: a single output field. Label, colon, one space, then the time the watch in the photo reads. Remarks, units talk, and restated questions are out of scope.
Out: 4:55
